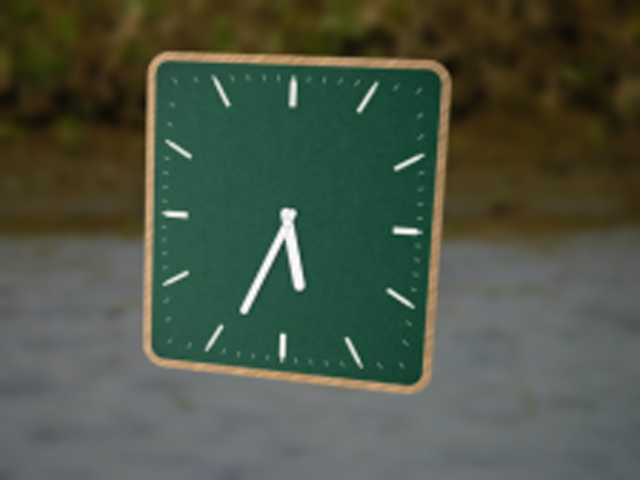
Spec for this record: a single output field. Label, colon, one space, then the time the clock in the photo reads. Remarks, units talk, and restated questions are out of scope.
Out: 5:34
